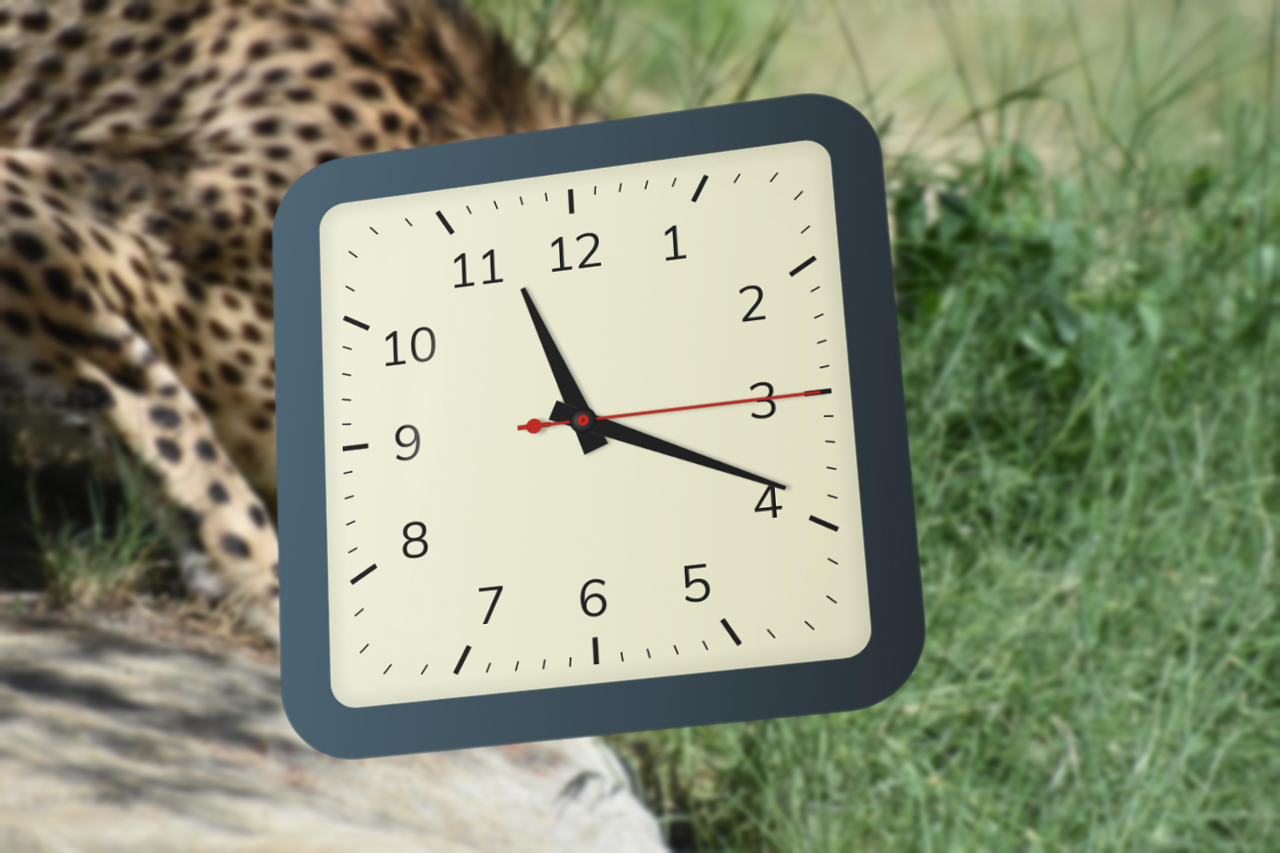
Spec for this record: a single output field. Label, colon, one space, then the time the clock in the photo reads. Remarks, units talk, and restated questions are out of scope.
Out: 11:19:15
